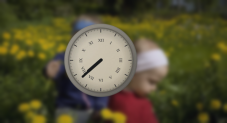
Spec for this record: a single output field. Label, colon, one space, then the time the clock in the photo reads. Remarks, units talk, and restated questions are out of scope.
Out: 7:38
